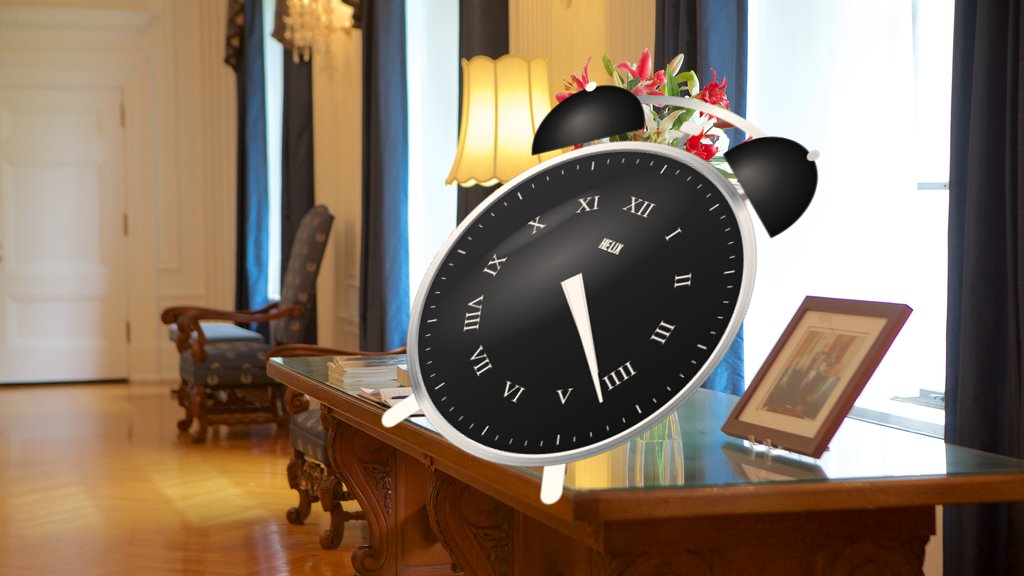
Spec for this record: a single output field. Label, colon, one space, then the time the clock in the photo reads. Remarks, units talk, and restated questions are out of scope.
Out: 4:22
